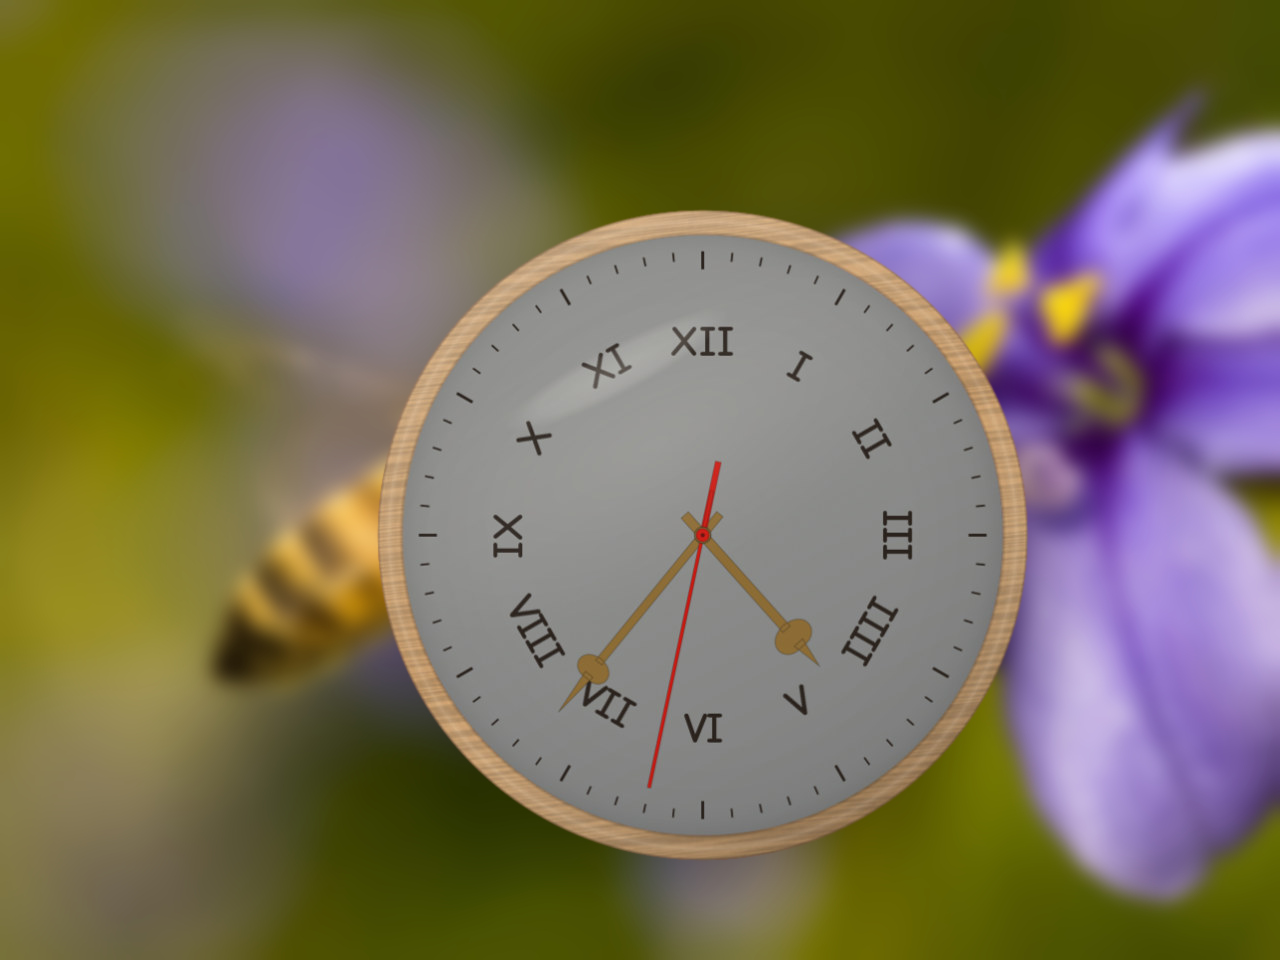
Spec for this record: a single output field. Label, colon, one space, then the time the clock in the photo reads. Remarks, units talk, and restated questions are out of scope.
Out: 4:36:32
